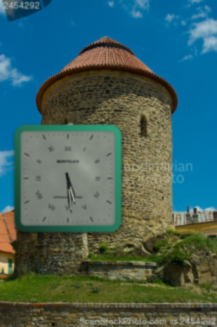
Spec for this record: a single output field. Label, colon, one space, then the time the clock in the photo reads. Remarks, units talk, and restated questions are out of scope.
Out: 5:29
